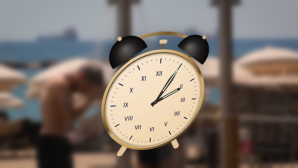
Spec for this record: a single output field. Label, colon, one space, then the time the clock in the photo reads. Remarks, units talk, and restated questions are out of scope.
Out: 2:05
